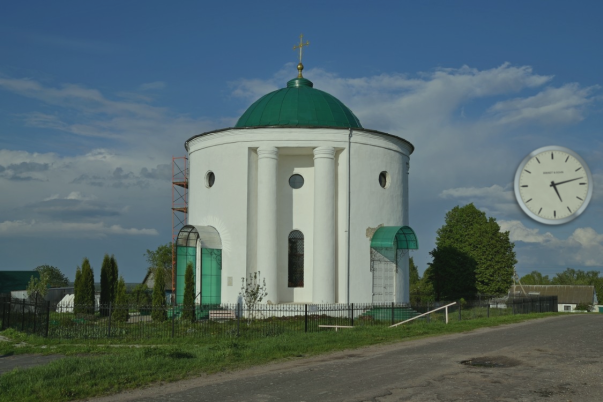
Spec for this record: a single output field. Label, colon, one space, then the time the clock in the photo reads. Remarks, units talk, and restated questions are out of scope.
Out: 5:13
